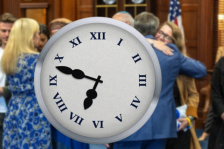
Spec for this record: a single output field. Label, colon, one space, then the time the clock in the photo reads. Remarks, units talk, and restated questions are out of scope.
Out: 6:48
